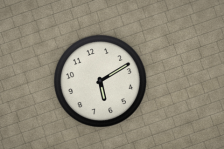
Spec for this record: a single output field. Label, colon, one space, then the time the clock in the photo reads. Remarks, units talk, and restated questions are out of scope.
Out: 6:13
